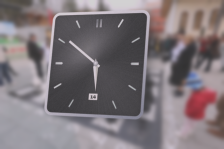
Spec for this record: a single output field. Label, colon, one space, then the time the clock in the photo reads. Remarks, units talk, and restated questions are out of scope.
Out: 5:51
